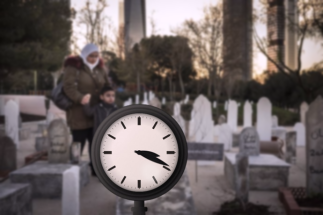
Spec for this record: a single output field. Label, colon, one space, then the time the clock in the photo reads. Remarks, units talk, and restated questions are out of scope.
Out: 3:19
